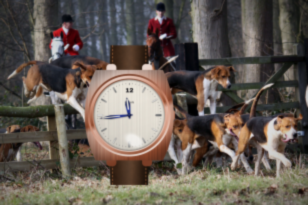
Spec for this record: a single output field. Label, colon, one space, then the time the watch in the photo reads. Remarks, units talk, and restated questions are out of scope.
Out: 11:44
